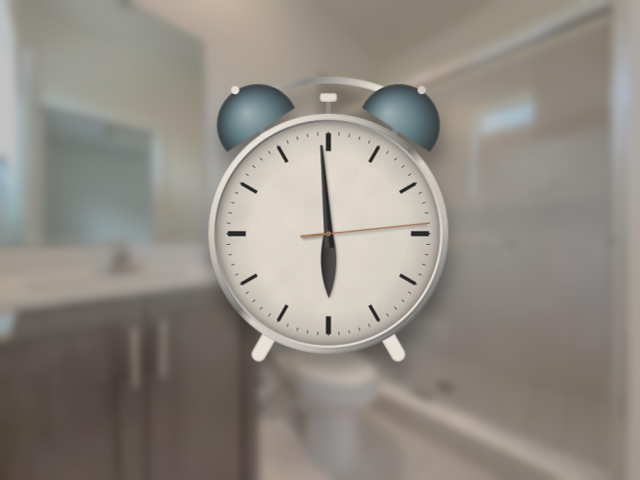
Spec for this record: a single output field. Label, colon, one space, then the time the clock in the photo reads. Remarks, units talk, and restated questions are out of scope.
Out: 5:59:14
